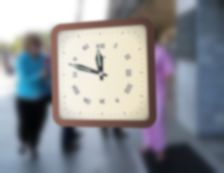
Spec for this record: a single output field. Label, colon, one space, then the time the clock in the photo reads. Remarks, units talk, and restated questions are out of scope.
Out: 11:48
